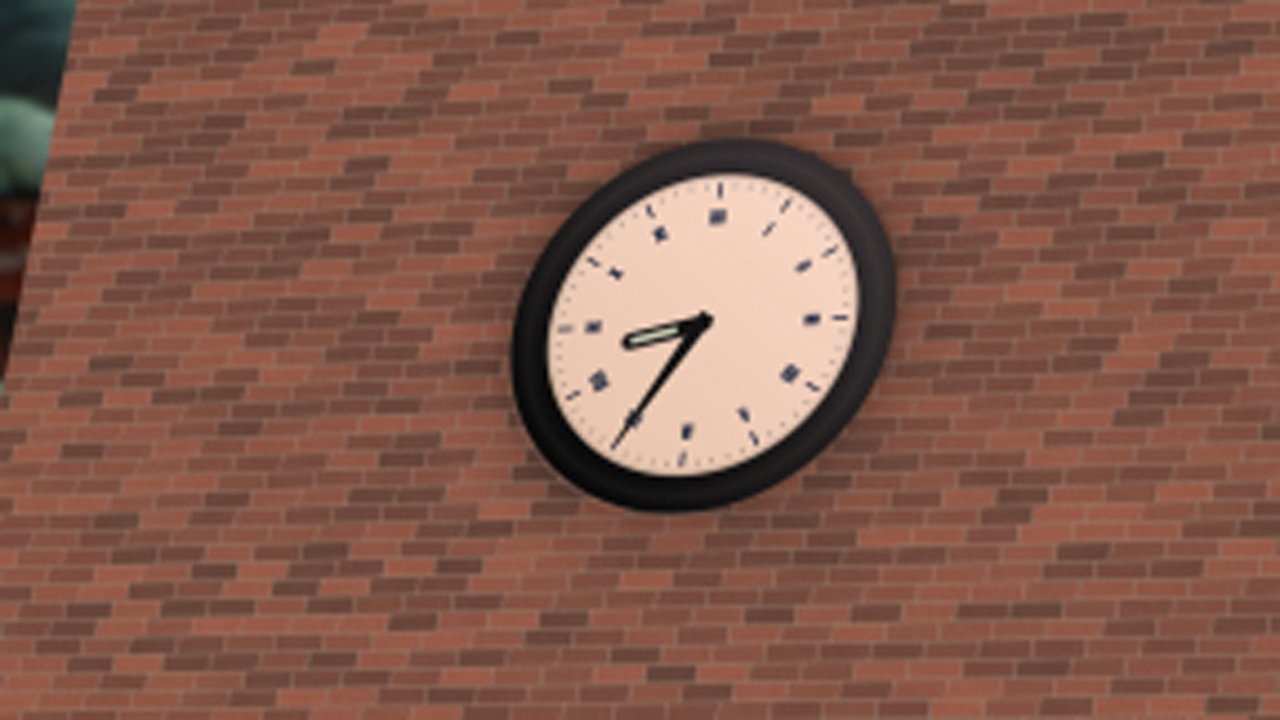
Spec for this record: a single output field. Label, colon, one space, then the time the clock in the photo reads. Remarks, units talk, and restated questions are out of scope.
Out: 8:35
